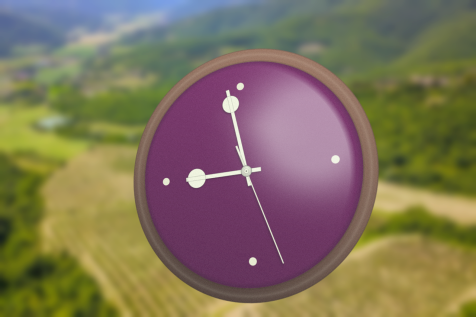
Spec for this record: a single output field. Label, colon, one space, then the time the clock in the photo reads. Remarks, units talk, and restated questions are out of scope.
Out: 8:58:27
